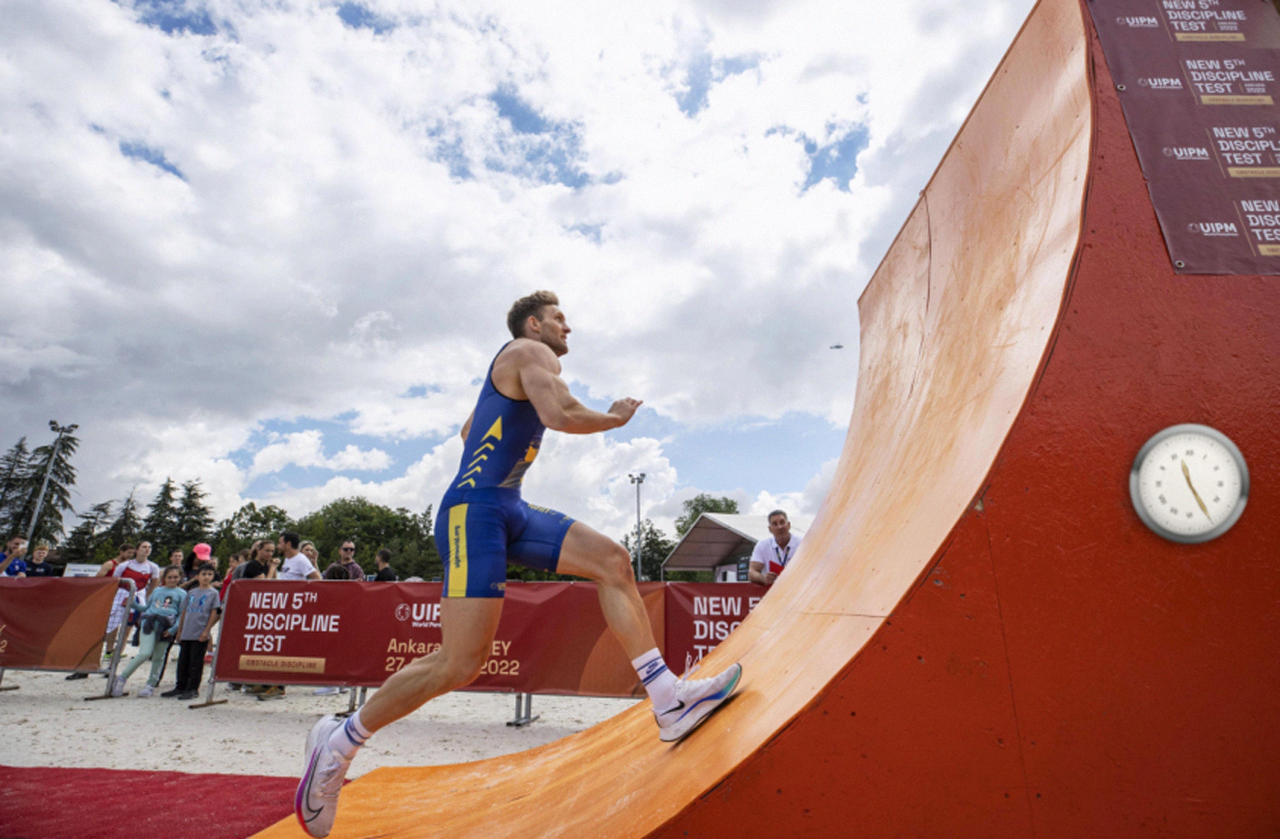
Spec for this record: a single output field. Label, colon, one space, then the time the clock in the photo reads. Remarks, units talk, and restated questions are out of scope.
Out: 11:25
